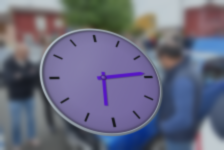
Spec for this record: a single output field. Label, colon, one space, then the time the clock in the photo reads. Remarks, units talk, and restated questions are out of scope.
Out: 6:14
